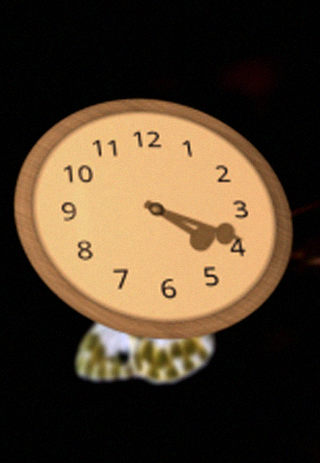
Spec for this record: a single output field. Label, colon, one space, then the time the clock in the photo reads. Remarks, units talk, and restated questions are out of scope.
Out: 4:19
